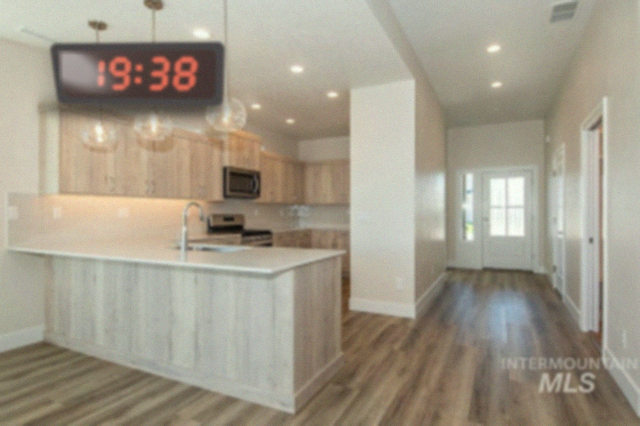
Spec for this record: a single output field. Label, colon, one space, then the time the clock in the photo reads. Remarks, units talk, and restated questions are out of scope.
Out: 19:38
